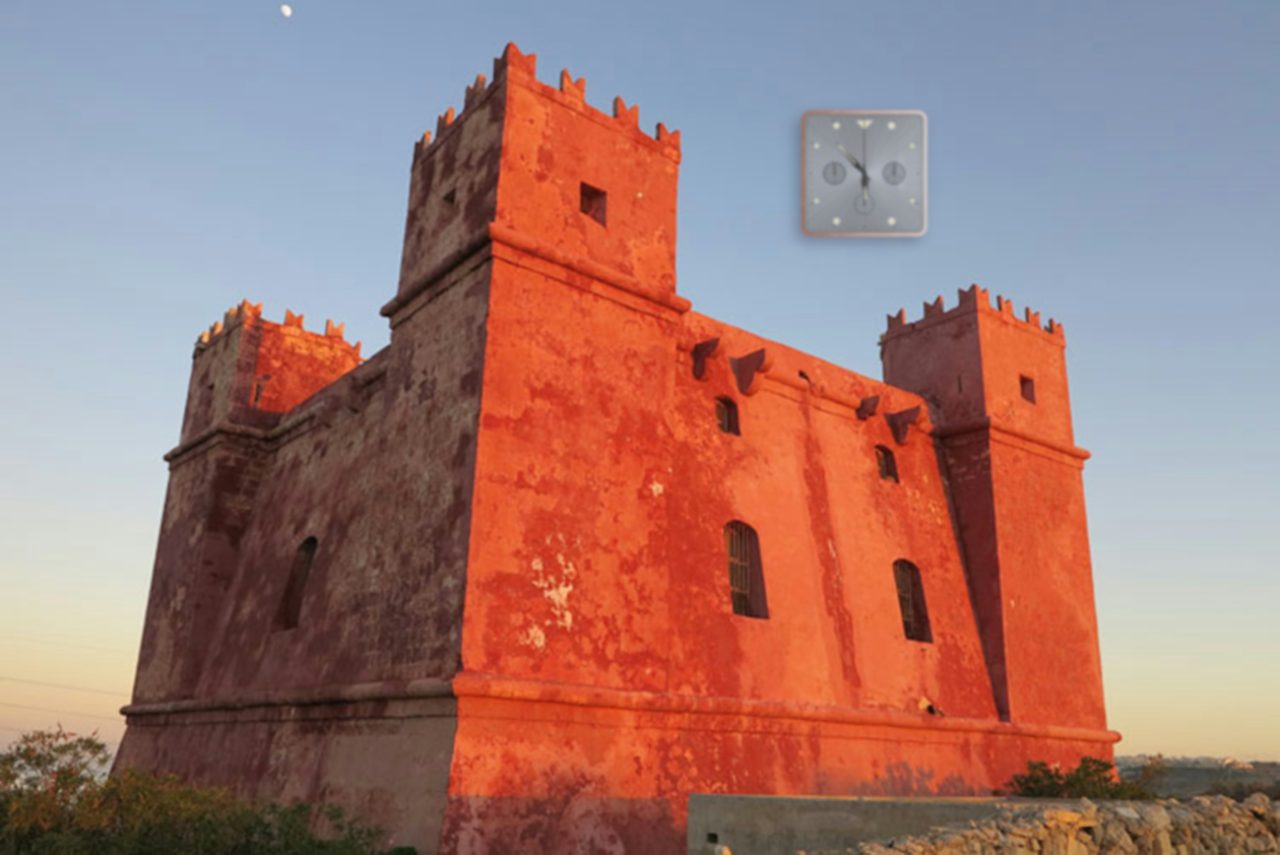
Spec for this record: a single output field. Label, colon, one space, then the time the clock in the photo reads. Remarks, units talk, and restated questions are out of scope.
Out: 5:53
